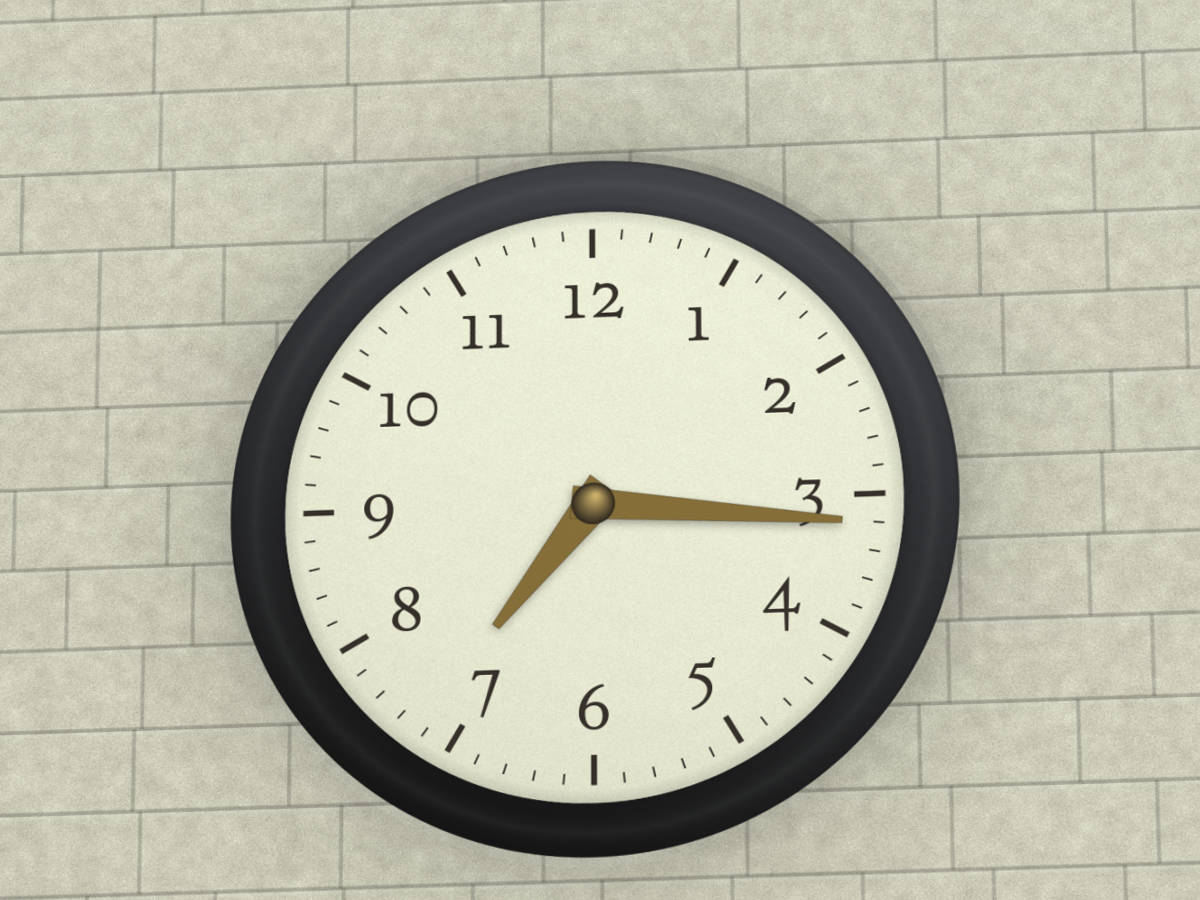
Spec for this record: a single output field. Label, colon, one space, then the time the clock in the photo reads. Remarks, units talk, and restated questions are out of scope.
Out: 7:16
